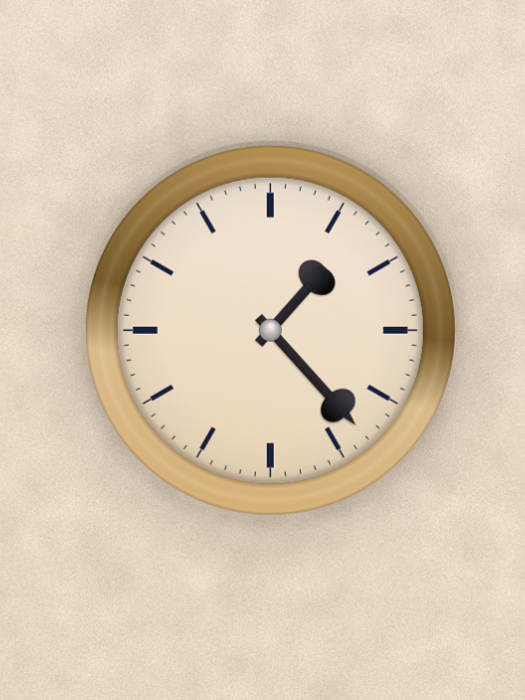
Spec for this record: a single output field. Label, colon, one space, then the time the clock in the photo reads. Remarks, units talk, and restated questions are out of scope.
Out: 1:23
